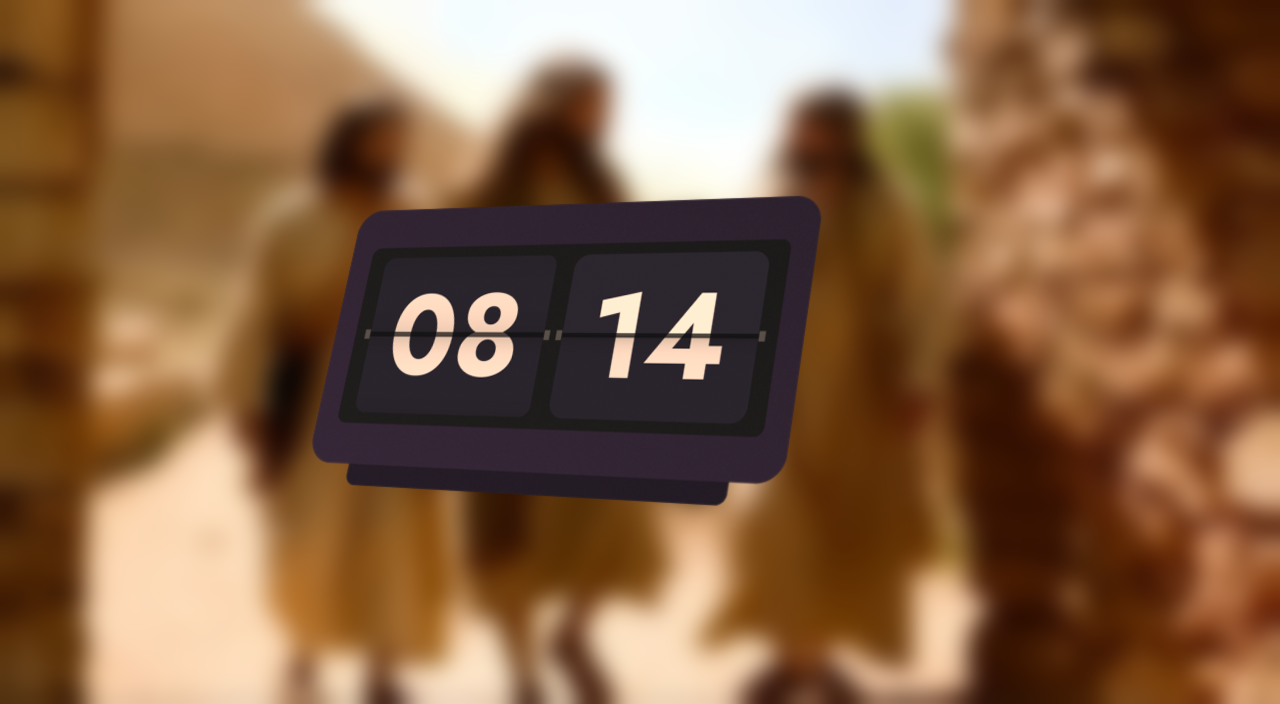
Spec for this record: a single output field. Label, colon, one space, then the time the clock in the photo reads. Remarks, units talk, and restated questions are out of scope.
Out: 8:14
